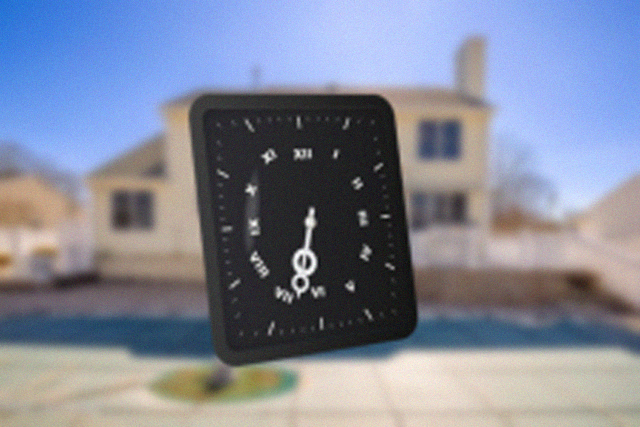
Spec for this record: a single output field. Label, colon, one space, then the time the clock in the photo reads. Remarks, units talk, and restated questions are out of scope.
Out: 6:33
